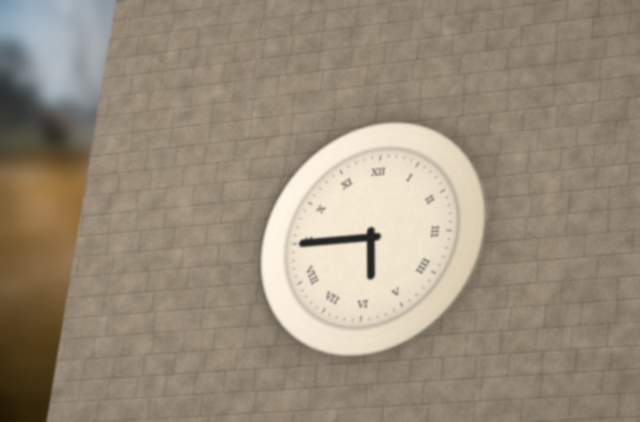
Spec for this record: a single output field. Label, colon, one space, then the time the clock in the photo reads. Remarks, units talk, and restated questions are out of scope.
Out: 5:45
